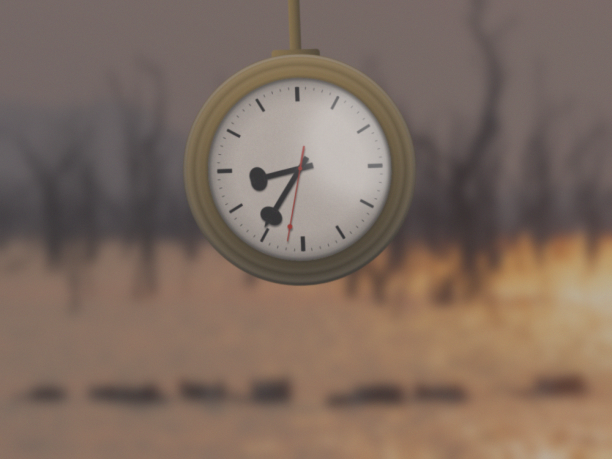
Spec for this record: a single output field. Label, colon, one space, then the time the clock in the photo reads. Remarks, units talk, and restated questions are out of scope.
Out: 8:35:32
